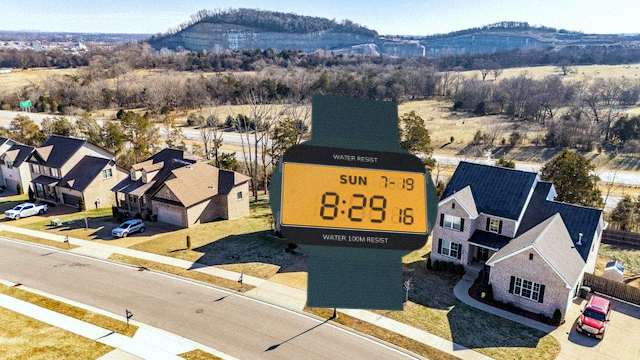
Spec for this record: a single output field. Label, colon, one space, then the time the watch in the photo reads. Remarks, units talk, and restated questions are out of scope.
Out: 8:29:16
